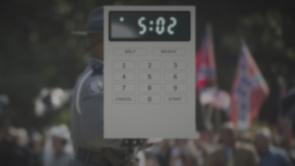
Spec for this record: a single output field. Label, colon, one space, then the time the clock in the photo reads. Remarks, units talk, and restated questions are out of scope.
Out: 5:02
